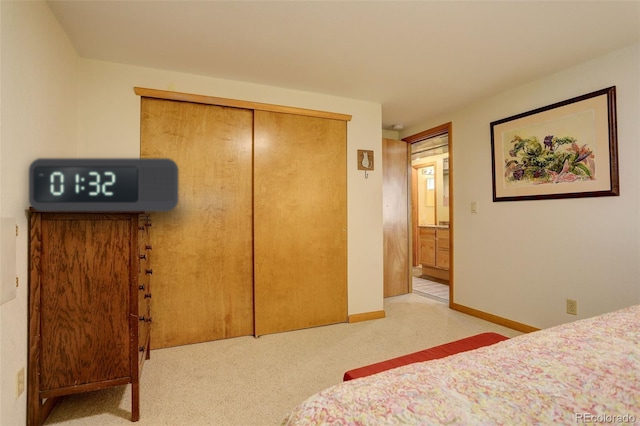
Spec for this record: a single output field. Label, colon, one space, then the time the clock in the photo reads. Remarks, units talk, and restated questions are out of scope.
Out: 1:32
